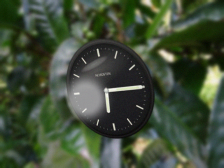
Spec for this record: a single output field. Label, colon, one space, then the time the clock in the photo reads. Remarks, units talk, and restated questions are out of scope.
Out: 6:15
